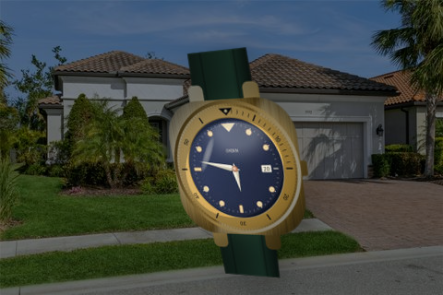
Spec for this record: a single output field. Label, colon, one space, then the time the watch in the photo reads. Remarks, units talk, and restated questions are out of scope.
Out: 5:47
